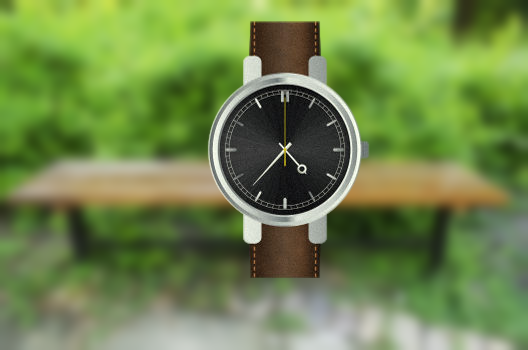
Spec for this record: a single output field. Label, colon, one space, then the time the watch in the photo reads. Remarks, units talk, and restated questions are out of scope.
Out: 4:37:00
